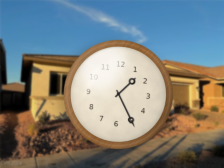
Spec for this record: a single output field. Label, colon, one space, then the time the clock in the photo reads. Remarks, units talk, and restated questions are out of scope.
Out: 1:25
